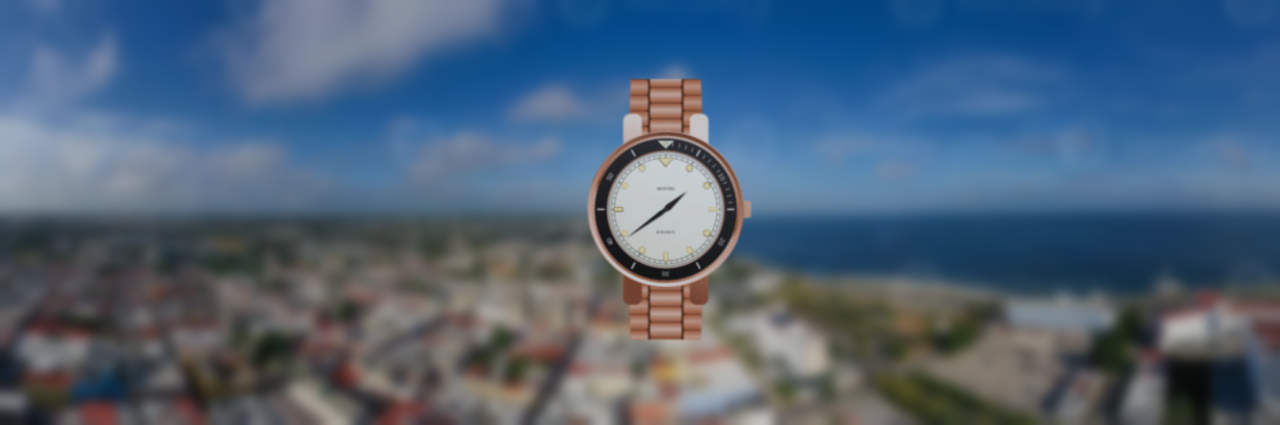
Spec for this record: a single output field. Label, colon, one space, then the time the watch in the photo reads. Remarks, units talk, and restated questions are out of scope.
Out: 1:39
